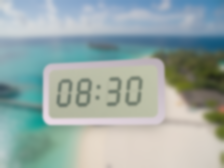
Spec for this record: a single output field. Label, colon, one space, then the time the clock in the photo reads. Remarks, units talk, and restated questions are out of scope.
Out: 8:30
